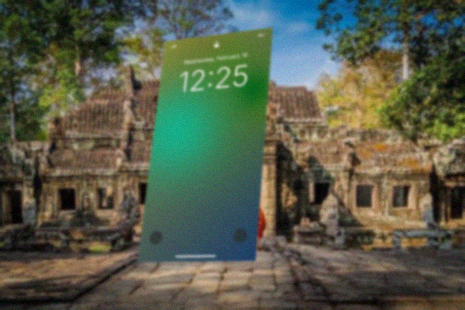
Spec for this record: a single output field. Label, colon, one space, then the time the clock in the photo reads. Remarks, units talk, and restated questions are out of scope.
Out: 12:25
